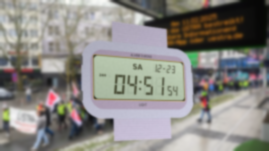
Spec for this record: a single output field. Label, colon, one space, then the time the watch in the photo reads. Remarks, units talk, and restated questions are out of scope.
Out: 4:51
